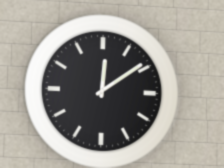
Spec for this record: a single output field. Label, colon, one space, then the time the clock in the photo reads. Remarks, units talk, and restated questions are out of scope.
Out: 12:09
